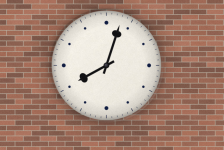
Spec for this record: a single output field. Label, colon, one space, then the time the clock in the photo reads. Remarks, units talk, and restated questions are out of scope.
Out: 8:03
